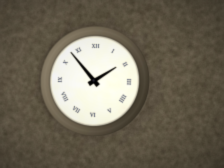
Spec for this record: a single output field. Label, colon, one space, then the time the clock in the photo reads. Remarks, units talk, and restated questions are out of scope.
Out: 1:53
